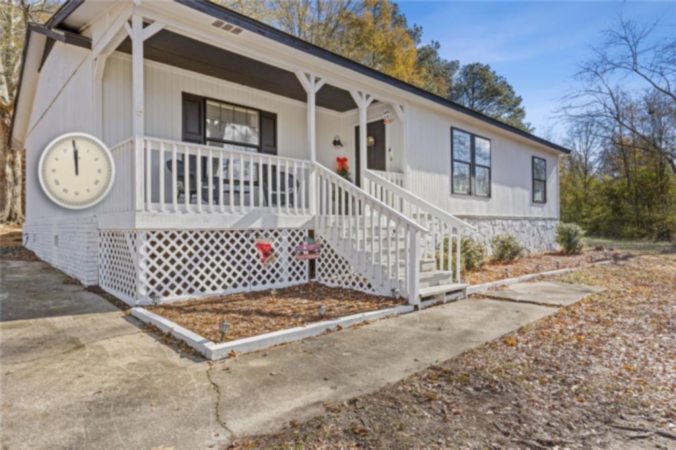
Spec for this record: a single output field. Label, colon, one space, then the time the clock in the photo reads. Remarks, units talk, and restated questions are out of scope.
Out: 11:59
